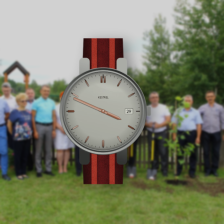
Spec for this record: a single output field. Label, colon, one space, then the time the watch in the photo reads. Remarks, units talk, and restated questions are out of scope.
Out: 3:49
